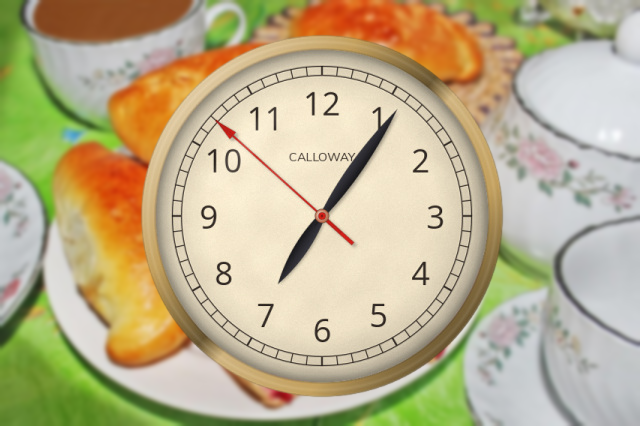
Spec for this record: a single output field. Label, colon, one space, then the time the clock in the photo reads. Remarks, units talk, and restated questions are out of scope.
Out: 7:05:52
